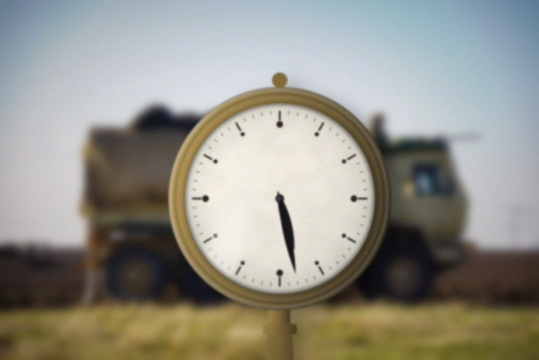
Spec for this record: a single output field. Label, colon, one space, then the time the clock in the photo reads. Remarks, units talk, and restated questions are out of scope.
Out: 5:28
